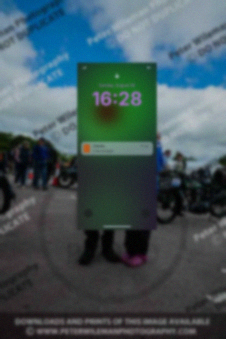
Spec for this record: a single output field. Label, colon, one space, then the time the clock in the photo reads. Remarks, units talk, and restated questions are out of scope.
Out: 16:28
